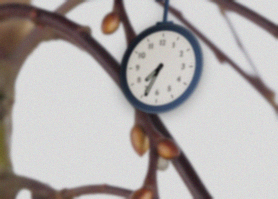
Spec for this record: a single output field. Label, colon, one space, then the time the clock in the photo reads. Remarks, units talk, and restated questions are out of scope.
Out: 7:34
